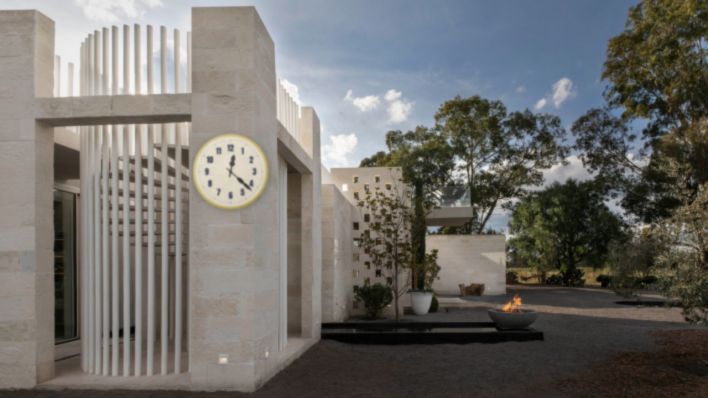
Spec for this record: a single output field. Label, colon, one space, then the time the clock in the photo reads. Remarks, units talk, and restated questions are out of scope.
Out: 12:22
